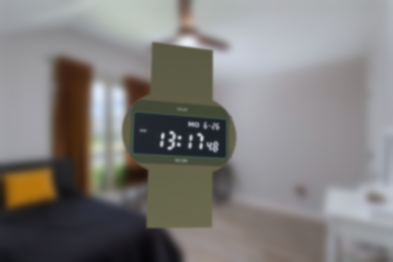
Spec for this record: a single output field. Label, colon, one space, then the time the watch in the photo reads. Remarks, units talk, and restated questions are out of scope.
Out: 13:17:48
